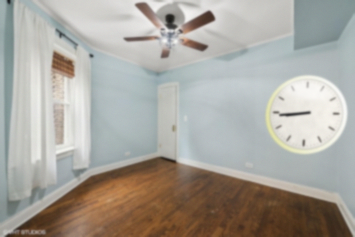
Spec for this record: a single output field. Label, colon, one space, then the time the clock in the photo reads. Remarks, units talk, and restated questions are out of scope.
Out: 8:44
